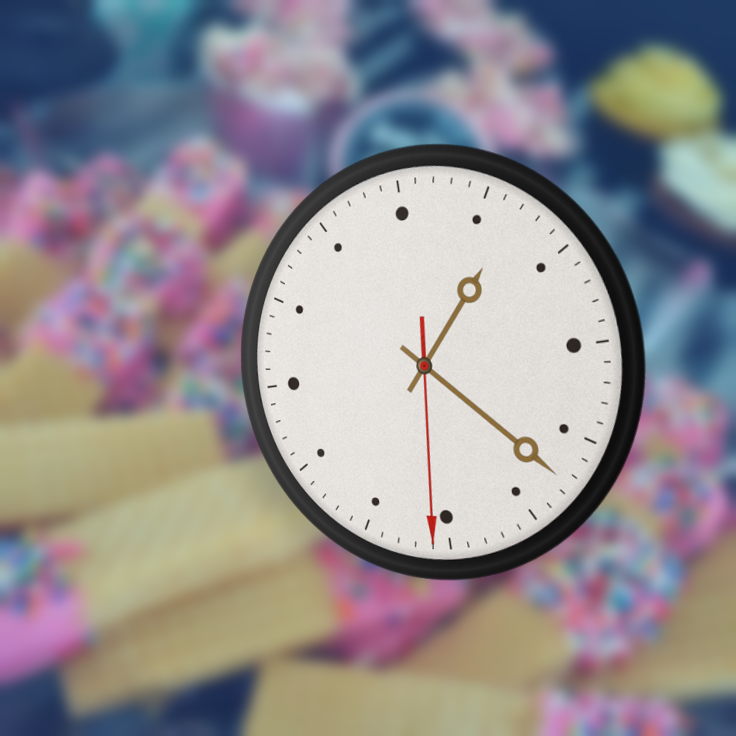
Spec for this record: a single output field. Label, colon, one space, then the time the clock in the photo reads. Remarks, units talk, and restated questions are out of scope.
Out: 1:22:31
